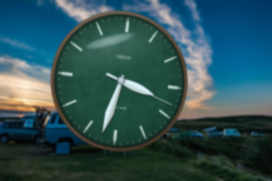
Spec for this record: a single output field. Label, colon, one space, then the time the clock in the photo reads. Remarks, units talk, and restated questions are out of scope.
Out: 3:32:18
